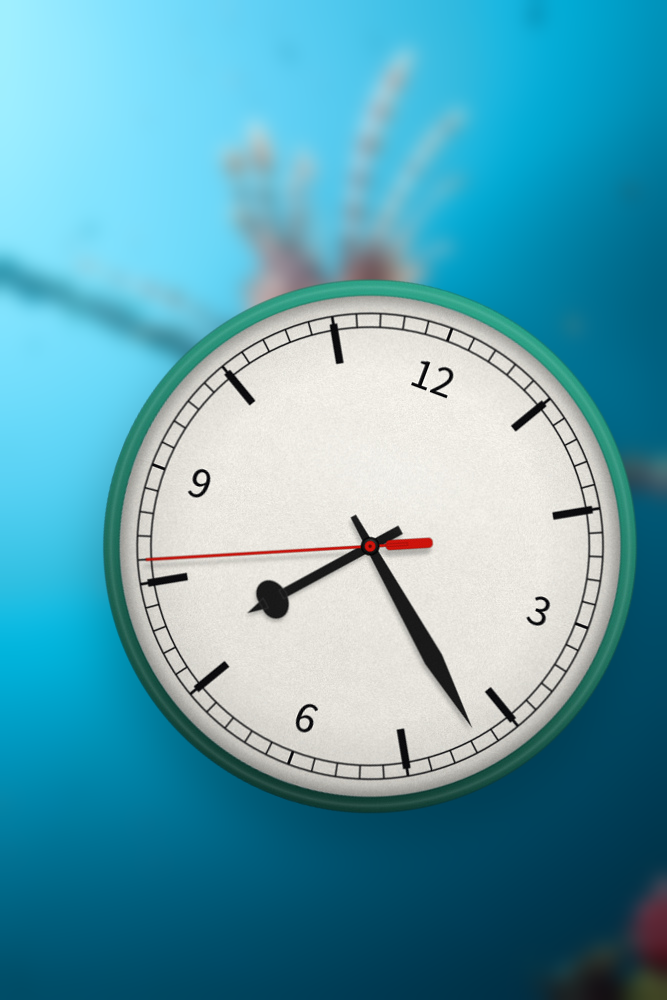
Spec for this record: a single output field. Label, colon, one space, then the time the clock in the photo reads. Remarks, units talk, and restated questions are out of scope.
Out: 7:21:41
